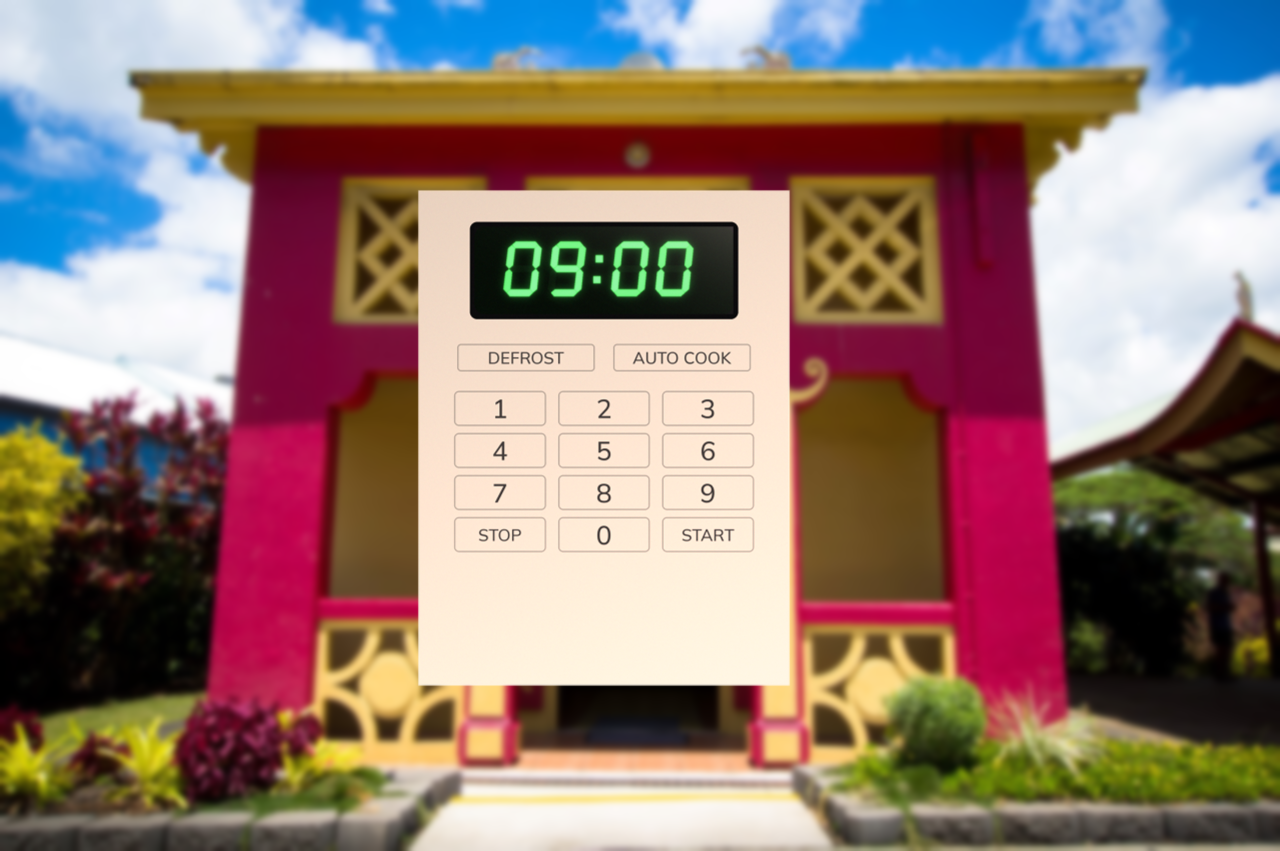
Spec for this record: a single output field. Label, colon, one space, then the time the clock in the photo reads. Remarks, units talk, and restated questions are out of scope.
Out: 9:00
